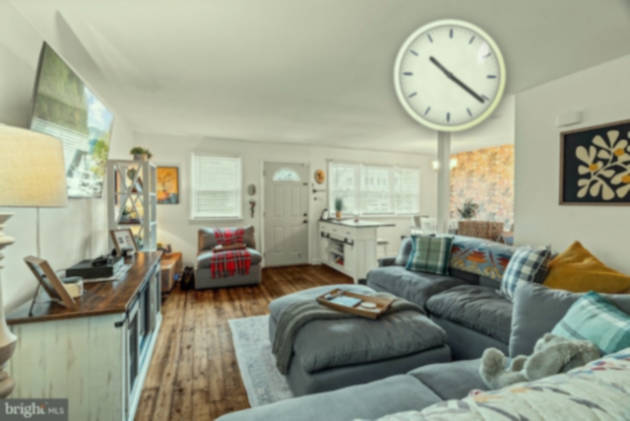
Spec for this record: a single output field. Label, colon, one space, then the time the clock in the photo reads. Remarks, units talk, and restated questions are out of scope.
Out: 10:21
